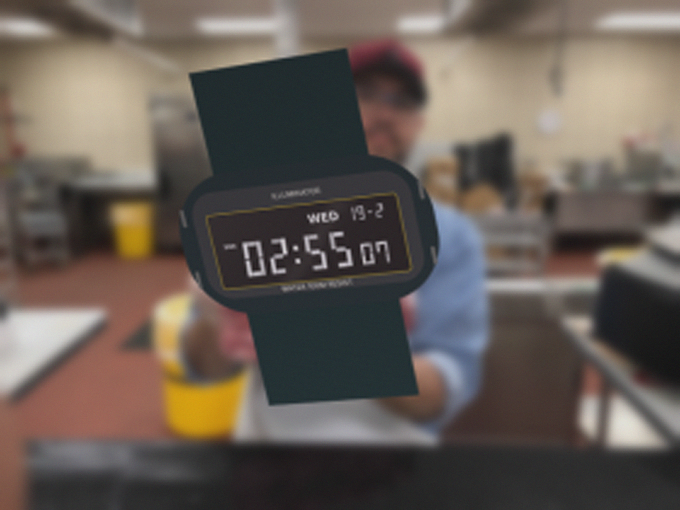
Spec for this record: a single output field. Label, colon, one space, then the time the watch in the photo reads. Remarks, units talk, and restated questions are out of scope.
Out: 2:55:07
